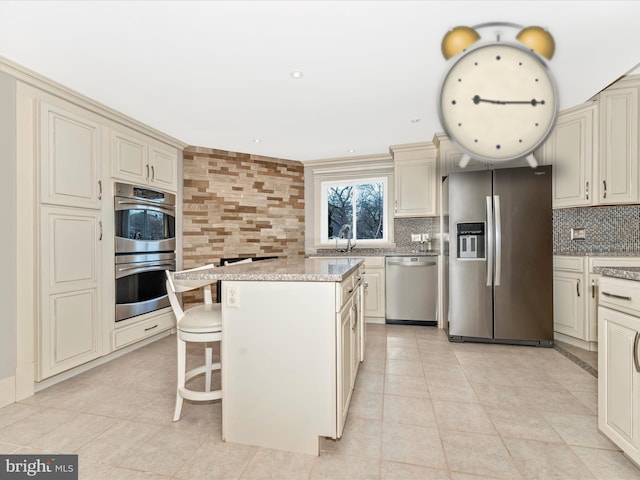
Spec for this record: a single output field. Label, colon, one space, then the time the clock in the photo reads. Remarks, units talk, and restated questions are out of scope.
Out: 9:15
